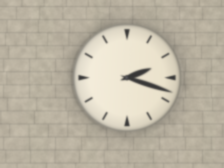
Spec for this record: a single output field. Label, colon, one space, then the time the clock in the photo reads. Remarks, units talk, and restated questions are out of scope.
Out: 2:18
